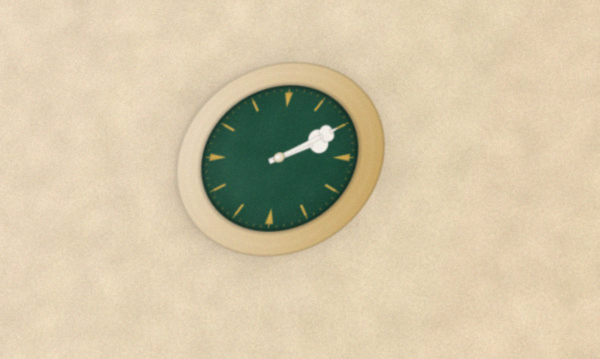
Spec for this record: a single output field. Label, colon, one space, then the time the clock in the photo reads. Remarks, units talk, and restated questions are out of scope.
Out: 2:10
